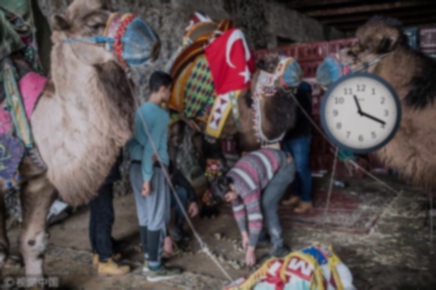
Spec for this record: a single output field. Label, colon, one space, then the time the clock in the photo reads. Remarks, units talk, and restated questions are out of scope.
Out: 11:19
